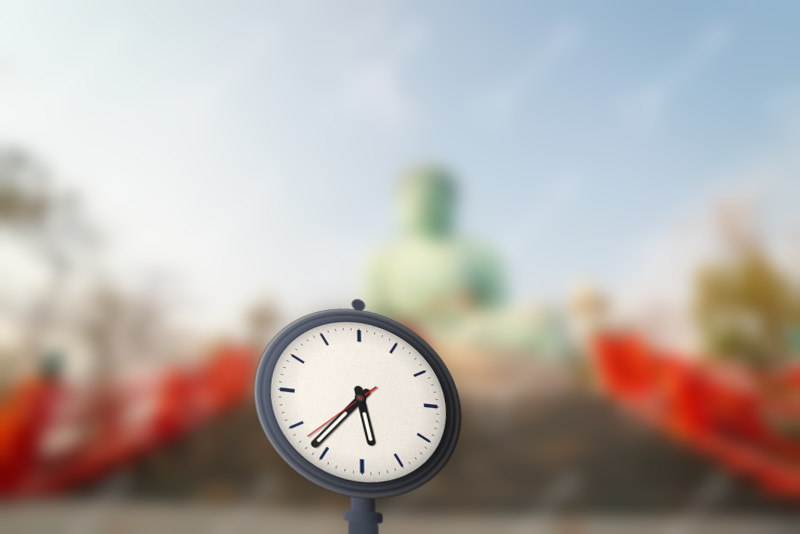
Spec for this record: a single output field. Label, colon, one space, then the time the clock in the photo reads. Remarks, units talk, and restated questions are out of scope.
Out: 5:36:38
